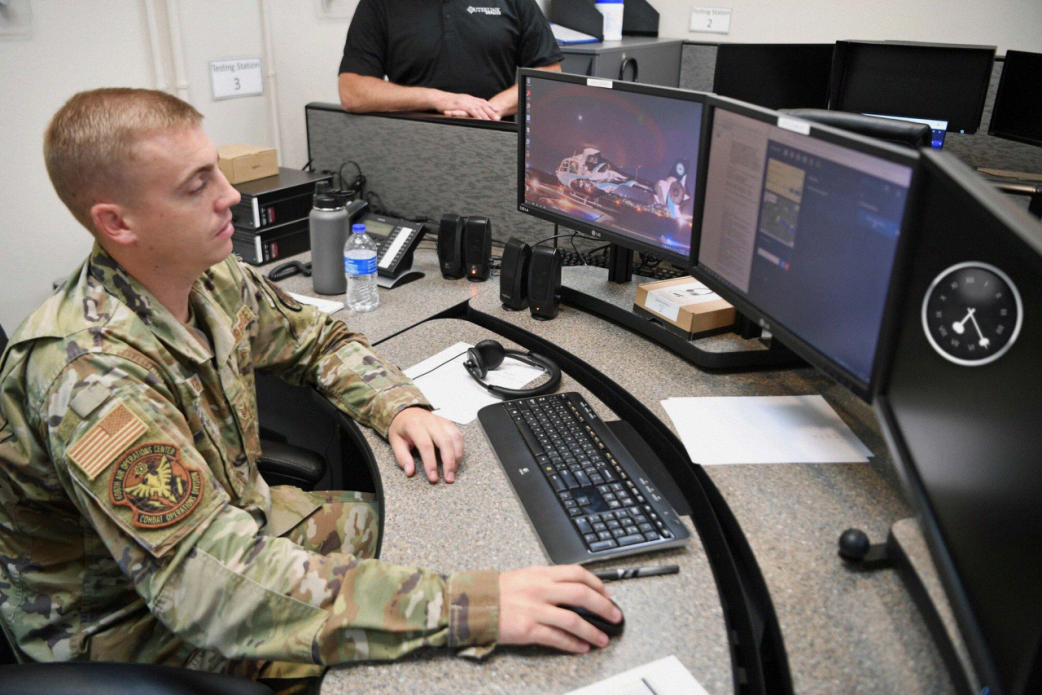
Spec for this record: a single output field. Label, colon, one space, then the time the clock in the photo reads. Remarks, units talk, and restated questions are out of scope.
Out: 7:26
